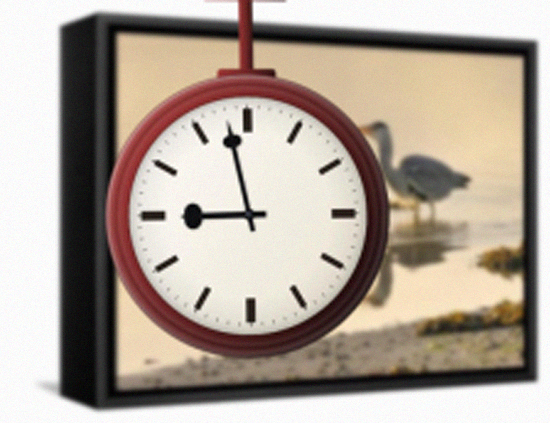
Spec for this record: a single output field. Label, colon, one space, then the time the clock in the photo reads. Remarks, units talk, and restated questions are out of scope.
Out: 8:58
